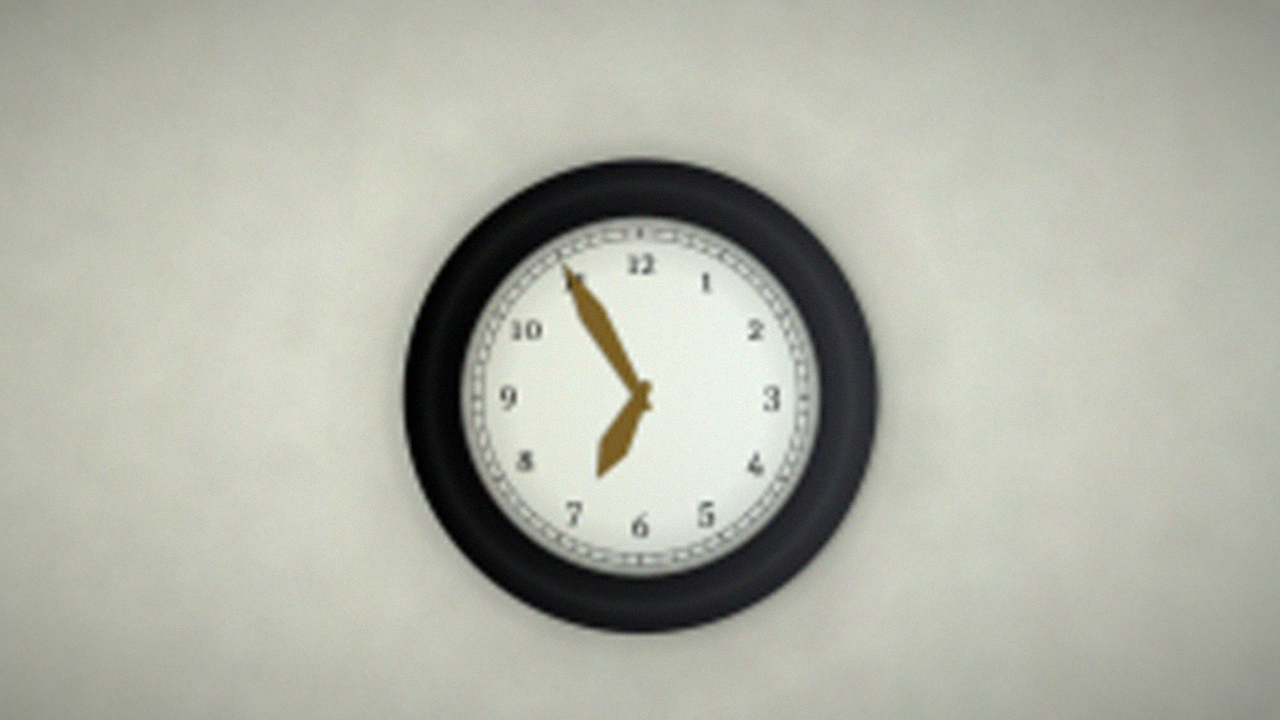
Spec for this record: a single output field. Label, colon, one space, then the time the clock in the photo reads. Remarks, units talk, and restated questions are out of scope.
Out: 6:55
